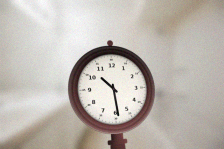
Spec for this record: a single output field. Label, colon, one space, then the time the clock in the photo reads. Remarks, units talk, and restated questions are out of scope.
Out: 10:29
